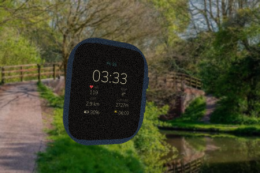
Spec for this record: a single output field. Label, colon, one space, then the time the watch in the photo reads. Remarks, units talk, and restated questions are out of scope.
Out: 3:33
